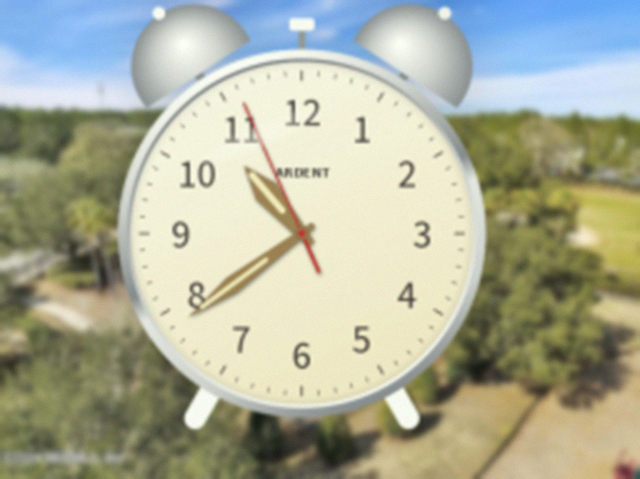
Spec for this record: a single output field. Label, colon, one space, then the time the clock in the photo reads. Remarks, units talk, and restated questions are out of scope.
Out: 10:38:56
